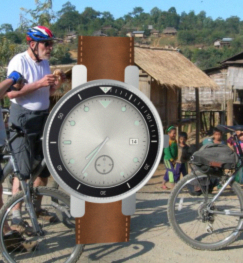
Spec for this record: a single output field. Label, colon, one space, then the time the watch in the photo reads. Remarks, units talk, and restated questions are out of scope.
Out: 7:36
